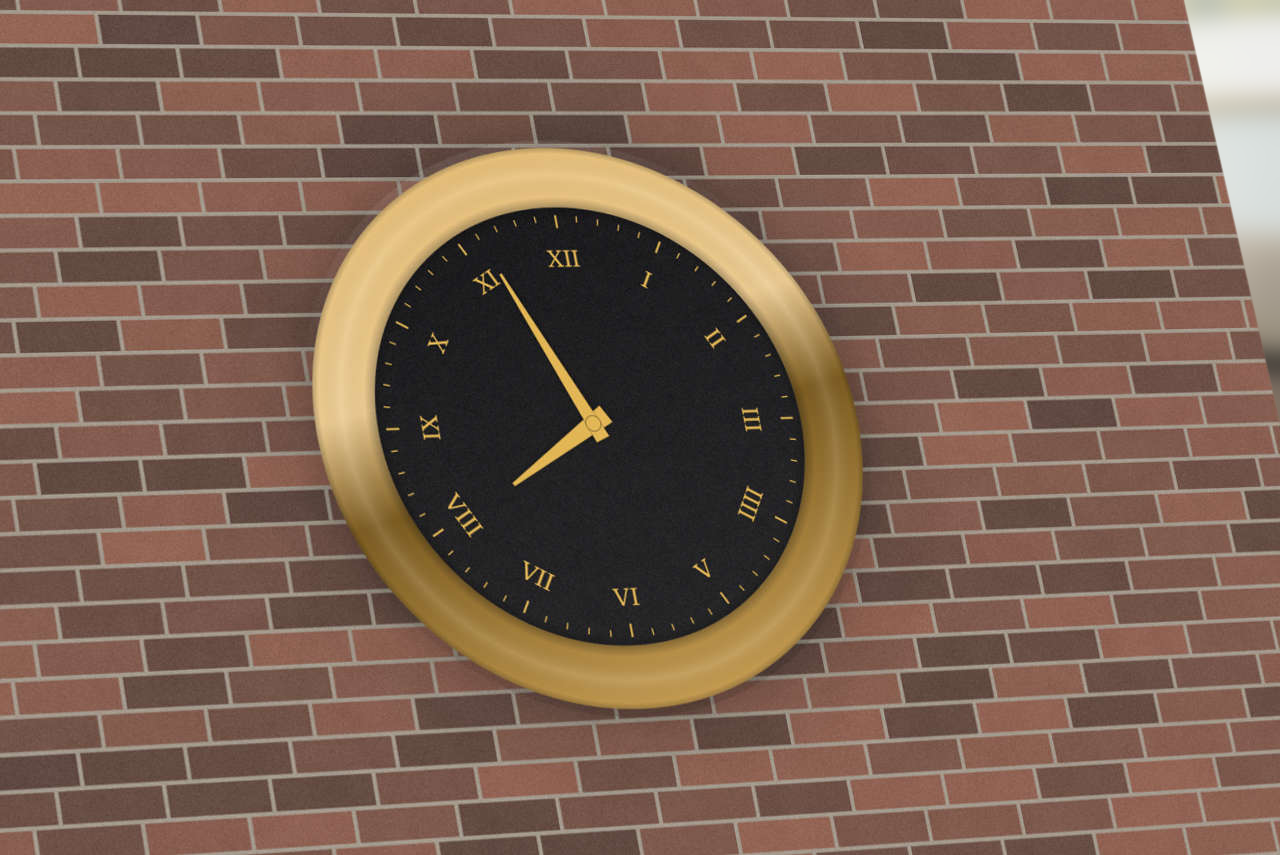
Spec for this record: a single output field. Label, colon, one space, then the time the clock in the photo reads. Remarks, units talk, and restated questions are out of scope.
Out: 7:56
